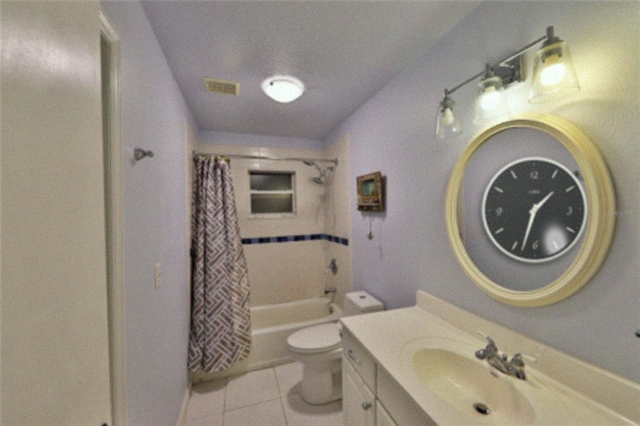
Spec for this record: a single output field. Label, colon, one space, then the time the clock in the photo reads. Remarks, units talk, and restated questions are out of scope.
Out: 1:33
